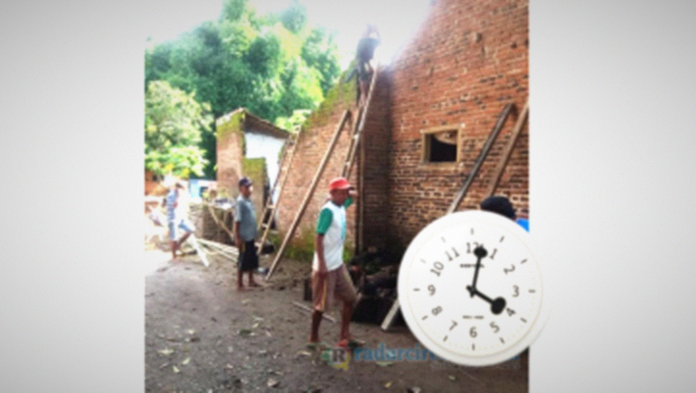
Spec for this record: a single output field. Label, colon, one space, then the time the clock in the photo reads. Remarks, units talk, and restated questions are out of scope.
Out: 4:02
